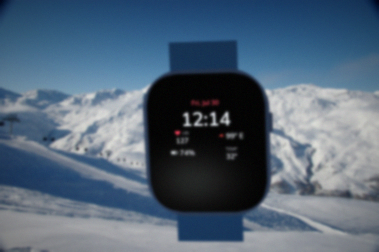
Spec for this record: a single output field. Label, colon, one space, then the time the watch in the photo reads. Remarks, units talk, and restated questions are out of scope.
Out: 12:14
